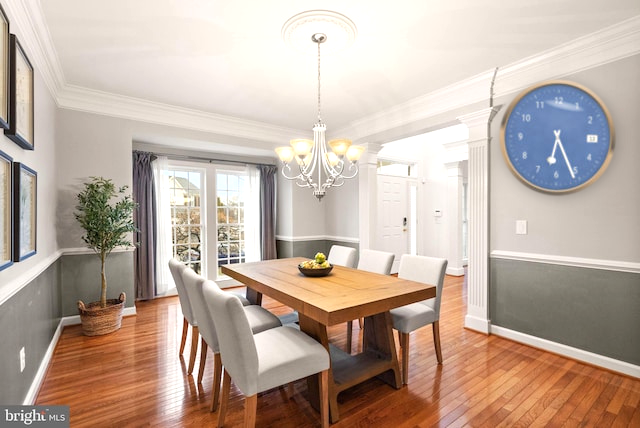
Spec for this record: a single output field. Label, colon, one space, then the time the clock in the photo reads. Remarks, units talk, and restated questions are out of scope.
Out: 6:26
